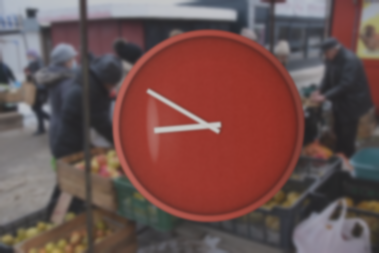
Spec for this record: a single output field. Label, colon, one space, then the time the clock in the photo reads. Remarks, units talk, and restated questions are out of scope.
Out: 8:50
